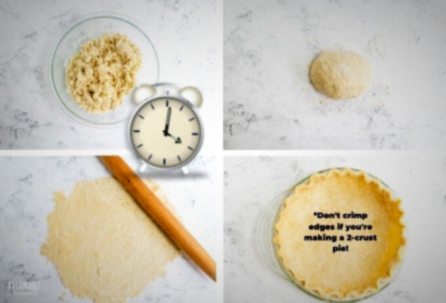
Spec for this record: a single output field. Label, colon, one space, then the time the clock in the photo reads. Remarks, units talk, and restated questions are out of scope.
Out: 4:01
